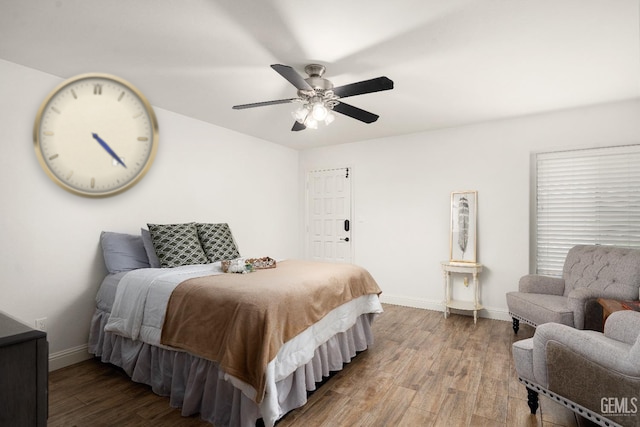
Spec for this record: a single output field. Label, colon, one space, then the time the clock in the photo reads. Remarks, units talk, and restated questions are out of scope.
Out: 4:22
